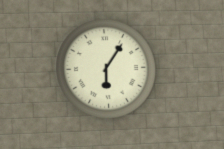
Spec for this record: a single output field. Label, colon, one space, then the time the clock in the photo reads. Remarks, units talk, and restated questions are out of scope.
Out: 6:06
